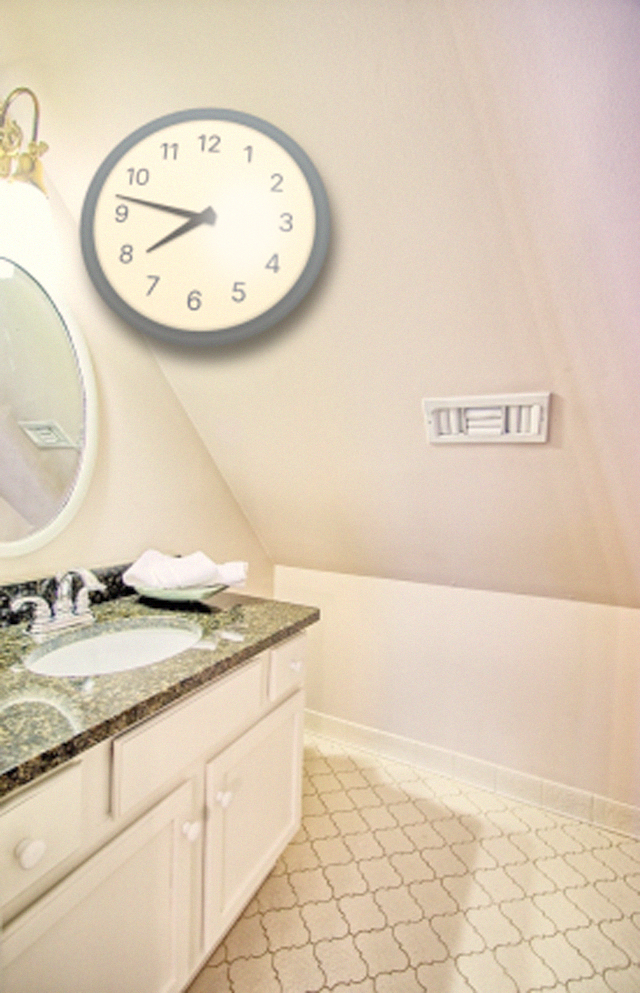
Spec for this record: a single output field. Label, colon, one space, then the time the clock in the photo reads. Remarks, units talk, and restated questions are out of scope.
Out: 7:47
